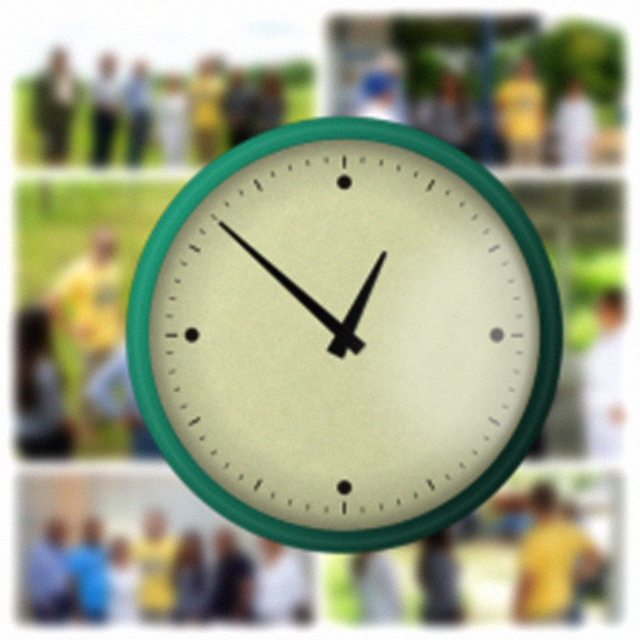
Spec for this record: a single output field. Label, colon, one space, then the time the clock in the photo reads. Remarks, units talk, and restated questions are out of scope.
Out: 12:52
